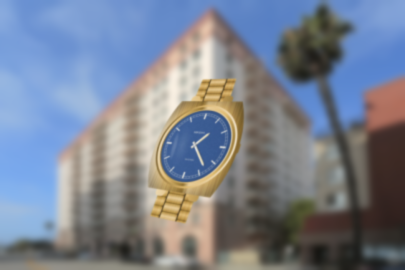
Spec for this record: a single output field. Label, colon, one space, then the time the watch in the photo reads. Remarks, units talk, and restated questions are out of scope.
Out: 1:23
